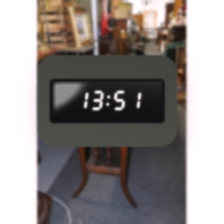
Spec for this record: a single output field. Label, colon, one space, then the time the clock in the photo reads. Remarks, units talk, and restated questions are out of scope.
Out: 13:51
